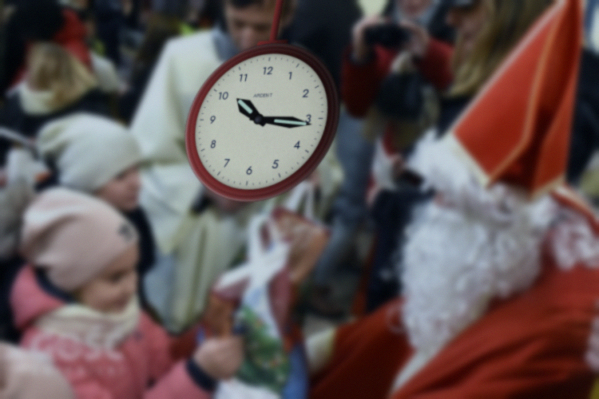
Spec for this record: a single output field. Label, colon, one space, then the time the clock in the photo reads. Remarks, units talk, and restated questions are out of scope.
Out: 10:16
